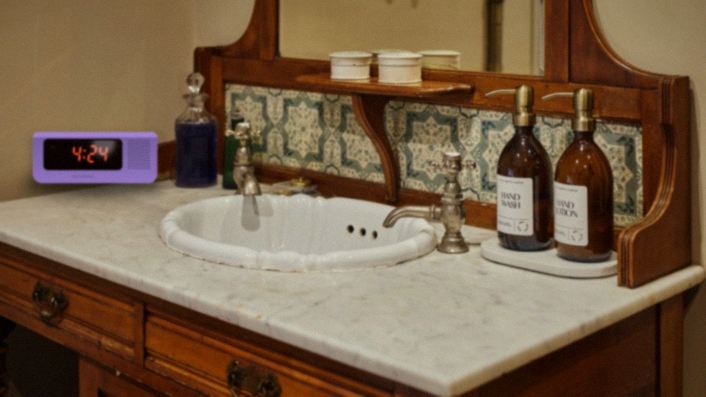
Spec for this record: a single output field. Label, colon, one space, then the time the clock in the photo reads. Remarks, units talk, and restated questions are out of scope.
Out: 4:24
